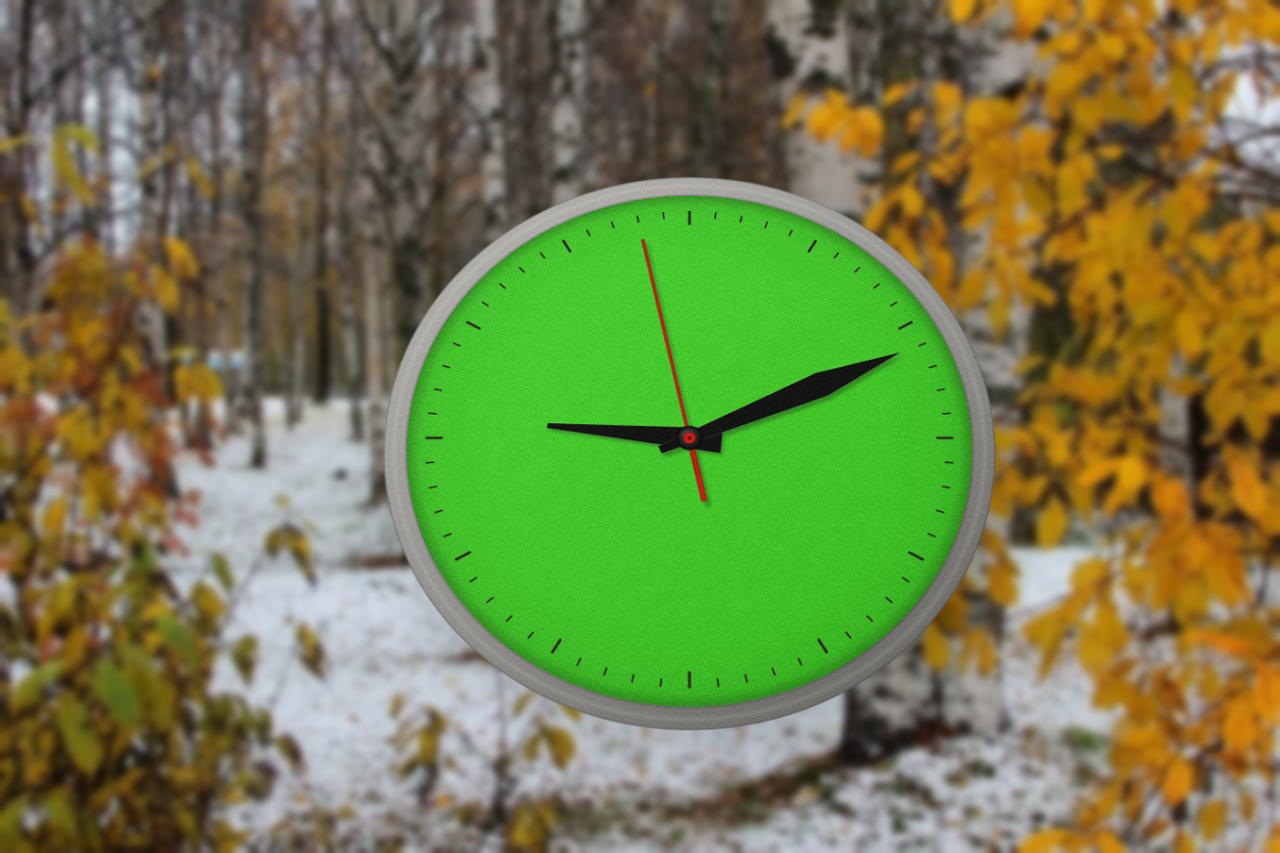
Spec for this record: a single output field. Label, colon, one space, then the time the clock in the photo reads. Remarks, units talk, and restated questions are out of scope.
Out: 9:10:58
